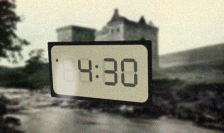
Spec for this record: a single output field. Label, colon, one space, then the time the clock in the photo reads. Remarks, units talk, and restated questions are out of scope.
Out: 4:30
